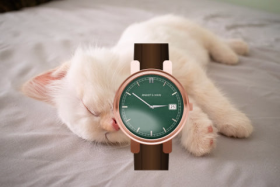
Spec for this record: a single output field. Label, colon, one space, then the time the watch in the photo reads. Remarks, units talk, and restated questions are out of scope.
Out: 2:51
